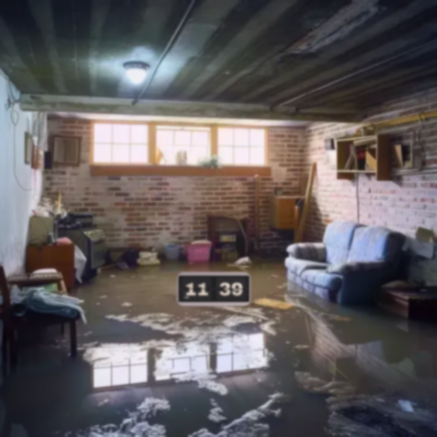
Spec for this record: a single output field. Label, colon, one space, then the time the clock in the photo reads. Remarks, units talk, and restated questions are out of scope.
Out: 11:39
